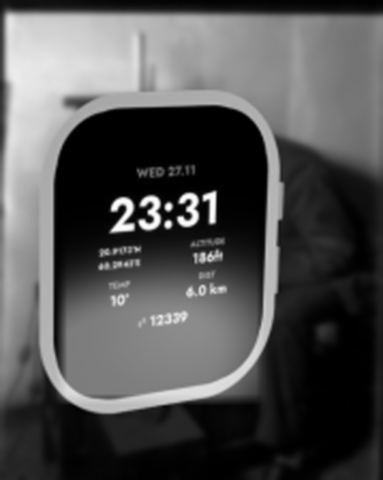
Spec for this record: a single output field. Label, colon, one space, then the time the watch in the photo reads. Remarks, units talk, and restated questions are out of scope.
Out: 23:31
